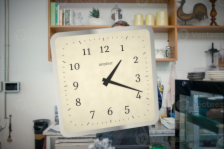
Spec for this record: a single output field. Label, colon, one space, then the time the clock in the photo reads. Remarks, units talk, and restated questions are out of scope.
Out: 1:19
